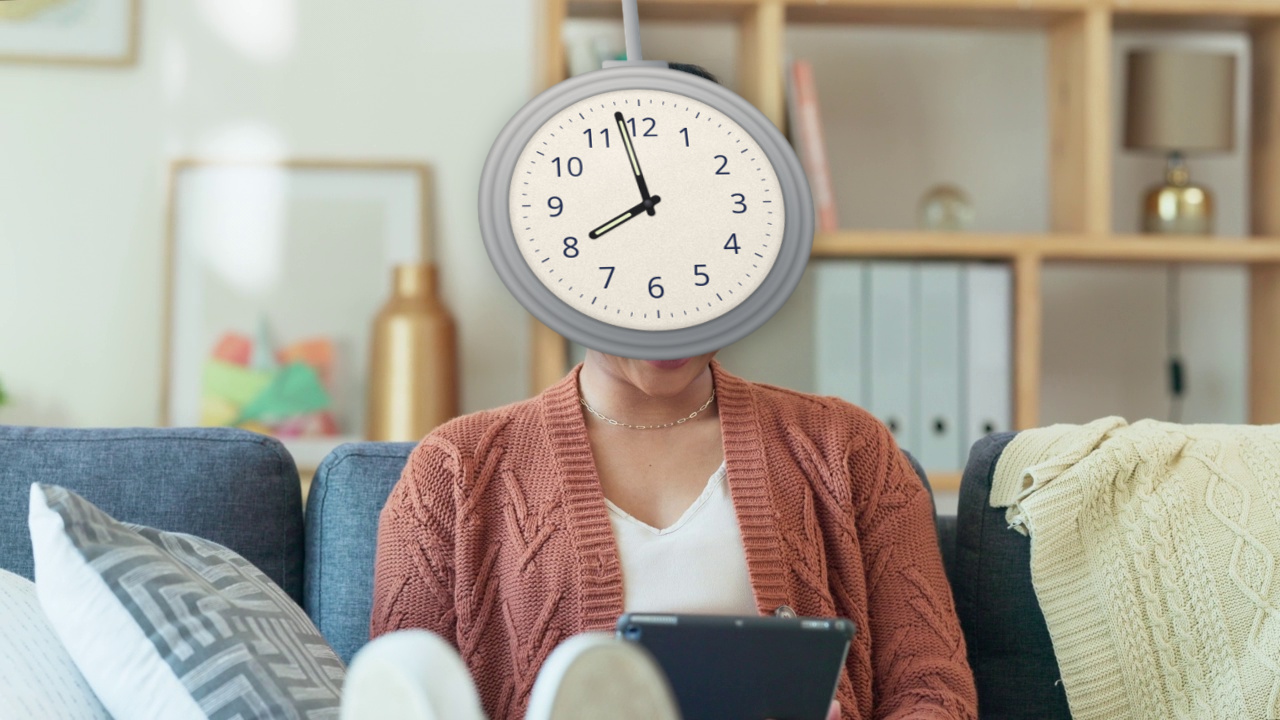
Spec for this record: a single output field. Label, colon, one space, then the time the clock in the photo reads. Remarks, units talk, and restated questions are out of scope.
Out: 7:58
